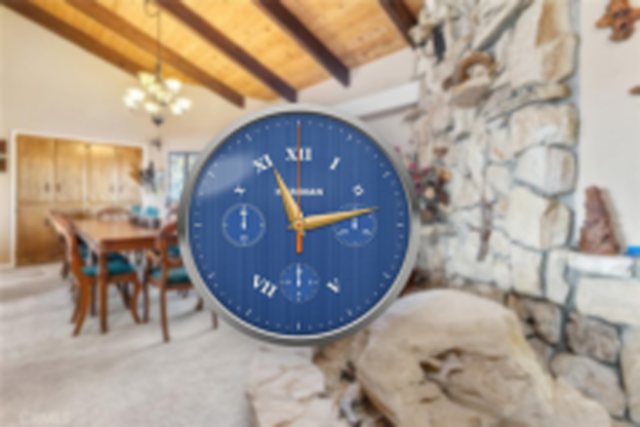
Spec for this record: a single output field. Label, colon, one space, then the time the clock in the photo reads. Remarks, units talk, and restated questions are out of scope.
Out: 11:13
